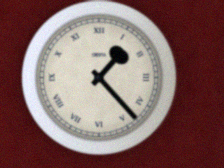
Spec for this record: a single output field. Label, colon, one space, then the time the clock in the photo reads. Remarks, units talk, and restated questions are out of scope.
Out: 1:23
